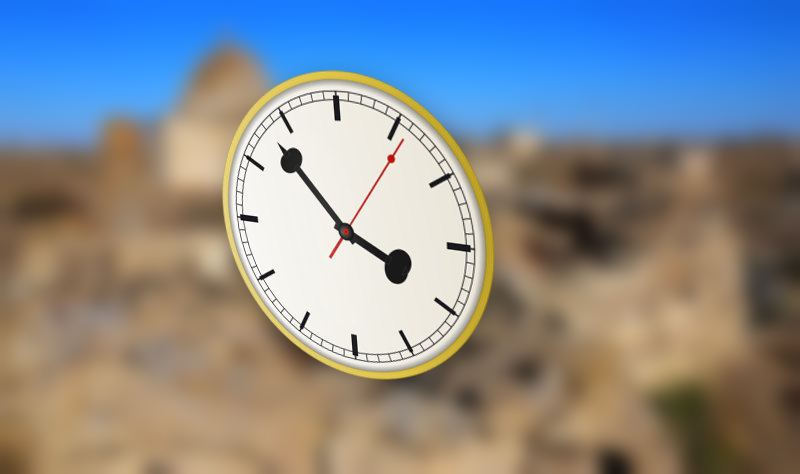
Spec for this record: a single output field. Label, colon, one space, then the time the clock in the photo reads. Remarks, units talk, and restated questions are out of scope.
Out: 3:53:06
